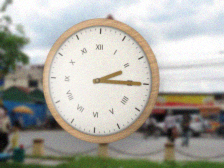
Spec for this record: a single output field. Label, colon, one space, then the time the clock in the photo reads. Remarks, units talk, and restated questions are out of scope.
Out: 2:15
